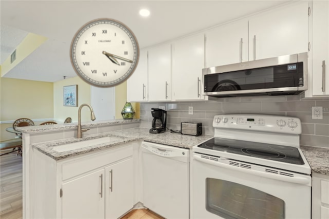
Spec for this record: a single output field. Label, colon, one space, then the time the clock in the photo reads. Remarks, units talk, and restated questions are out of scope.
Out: 4:18
